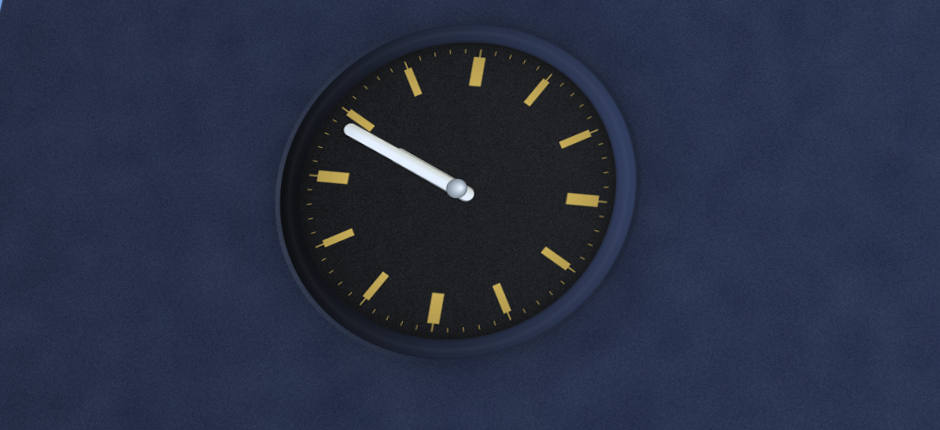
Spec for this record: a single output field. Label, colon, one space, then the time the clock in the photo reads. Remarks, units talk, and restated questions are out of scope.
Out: 9:49
